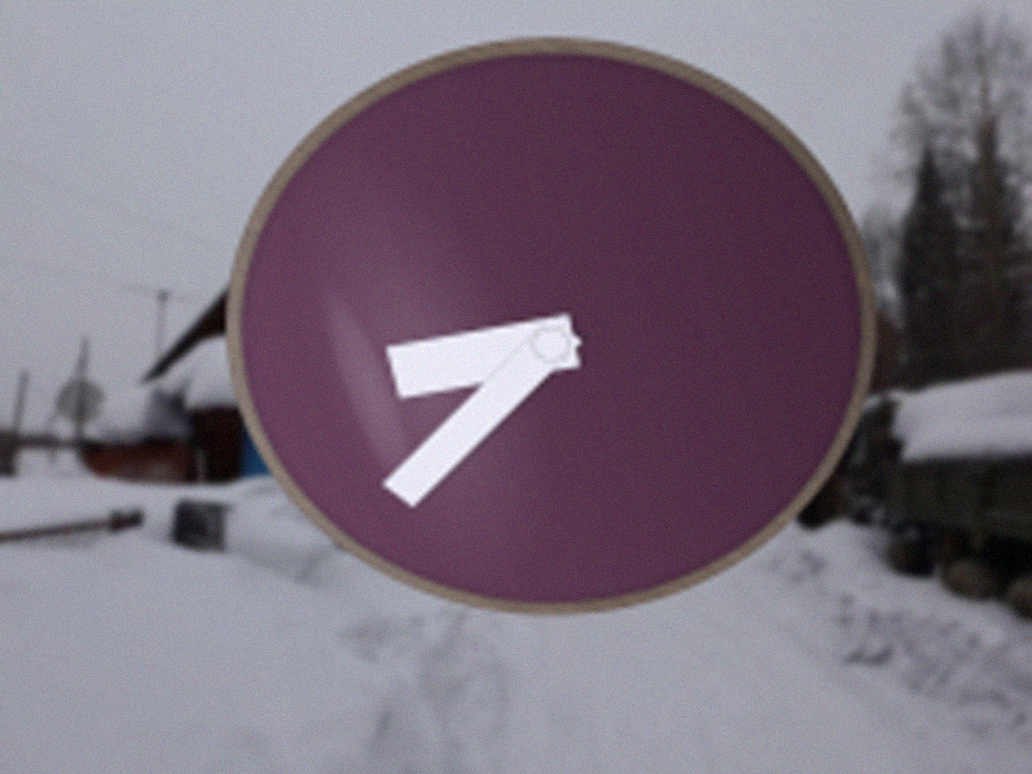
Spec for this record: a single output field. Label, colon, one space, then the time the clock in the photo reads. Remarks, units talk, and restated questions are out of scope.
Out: 8:37
